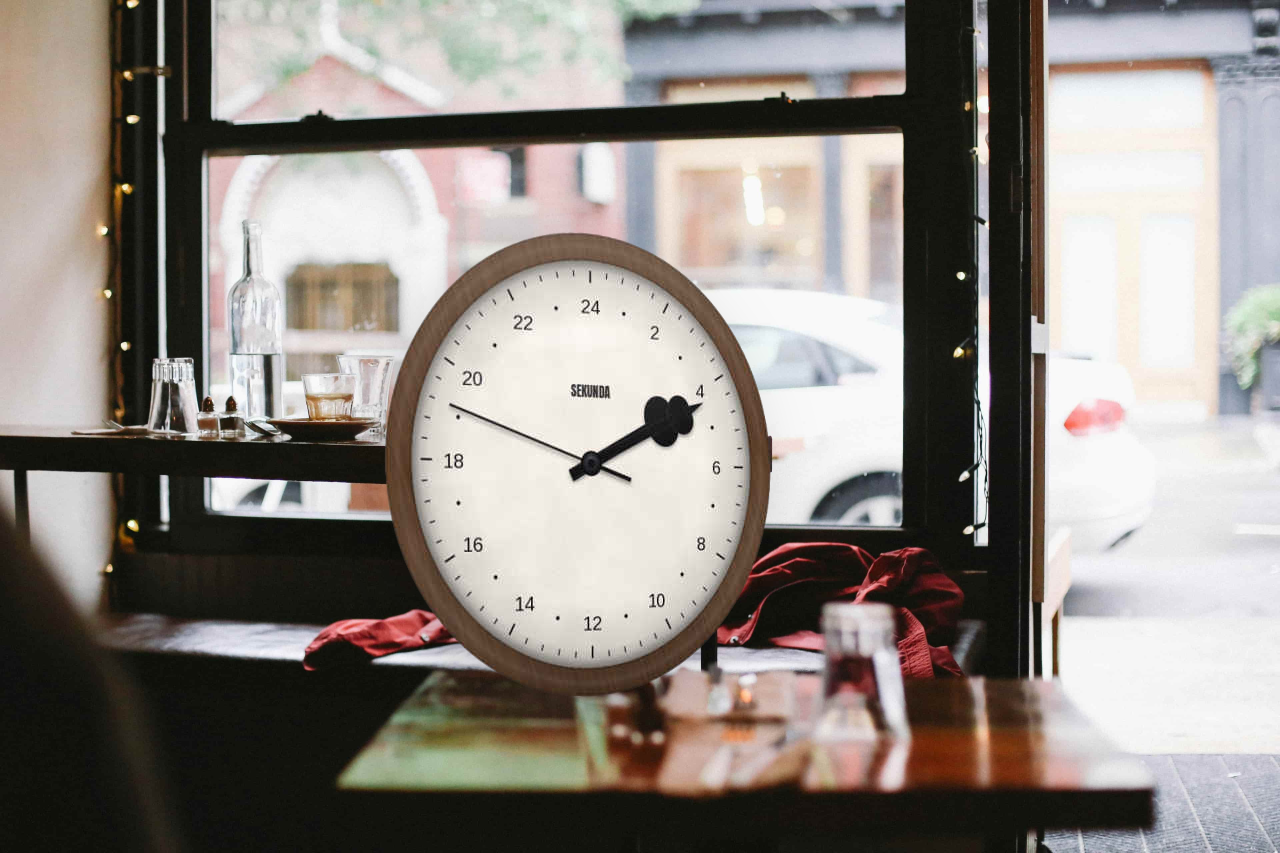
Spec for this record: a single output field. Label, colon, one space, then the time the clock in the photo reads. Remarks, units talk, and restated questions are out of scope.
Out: 4:10:48
